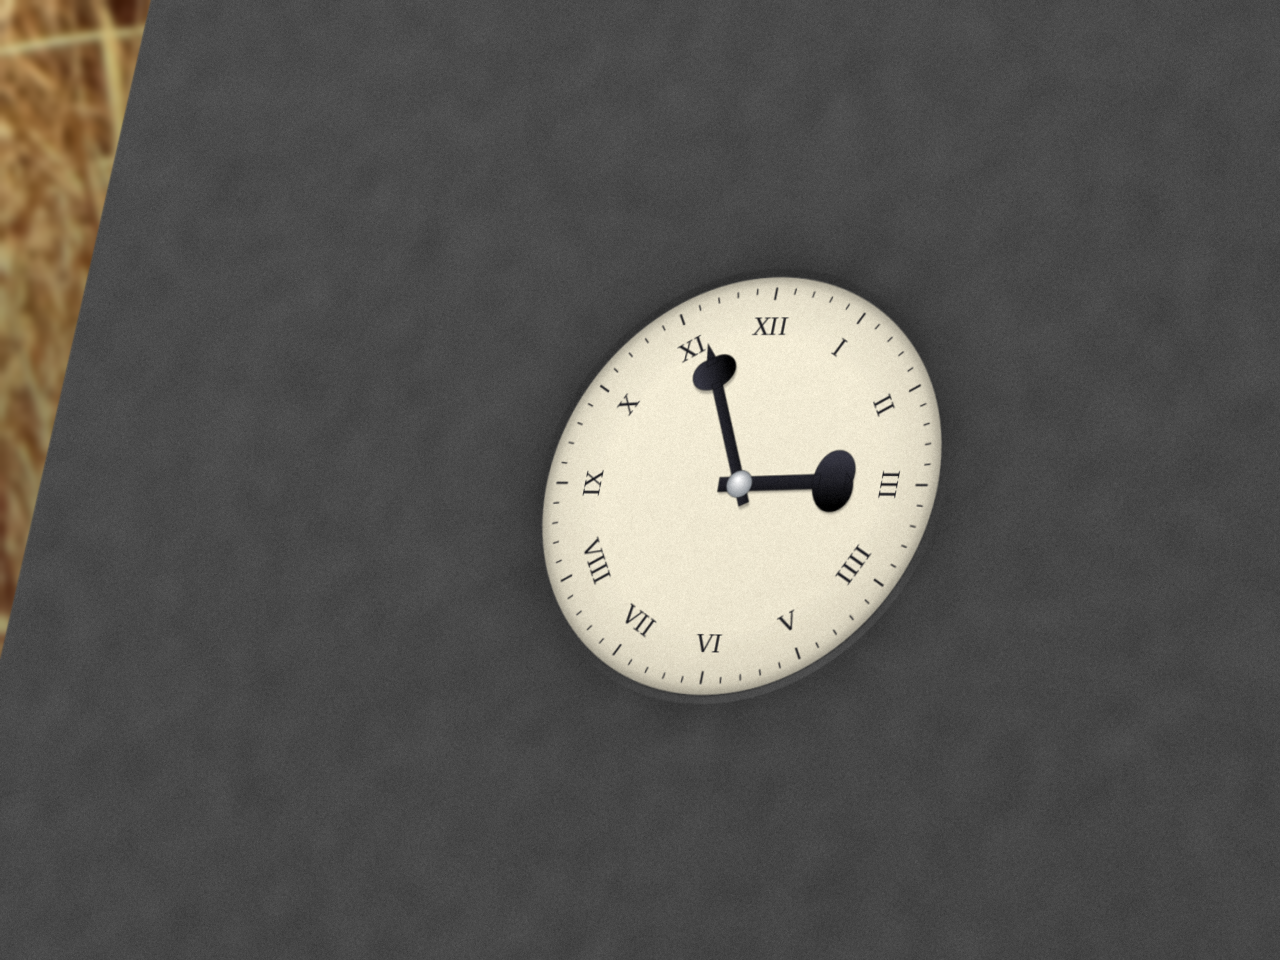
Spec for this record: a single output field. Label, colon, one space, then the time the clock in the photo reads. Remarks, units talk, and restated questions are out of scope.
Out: 2:56
